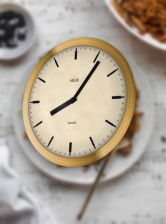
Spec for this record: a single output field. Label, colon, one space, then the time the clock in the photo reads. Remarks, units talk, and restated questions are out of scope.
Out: 8:06
